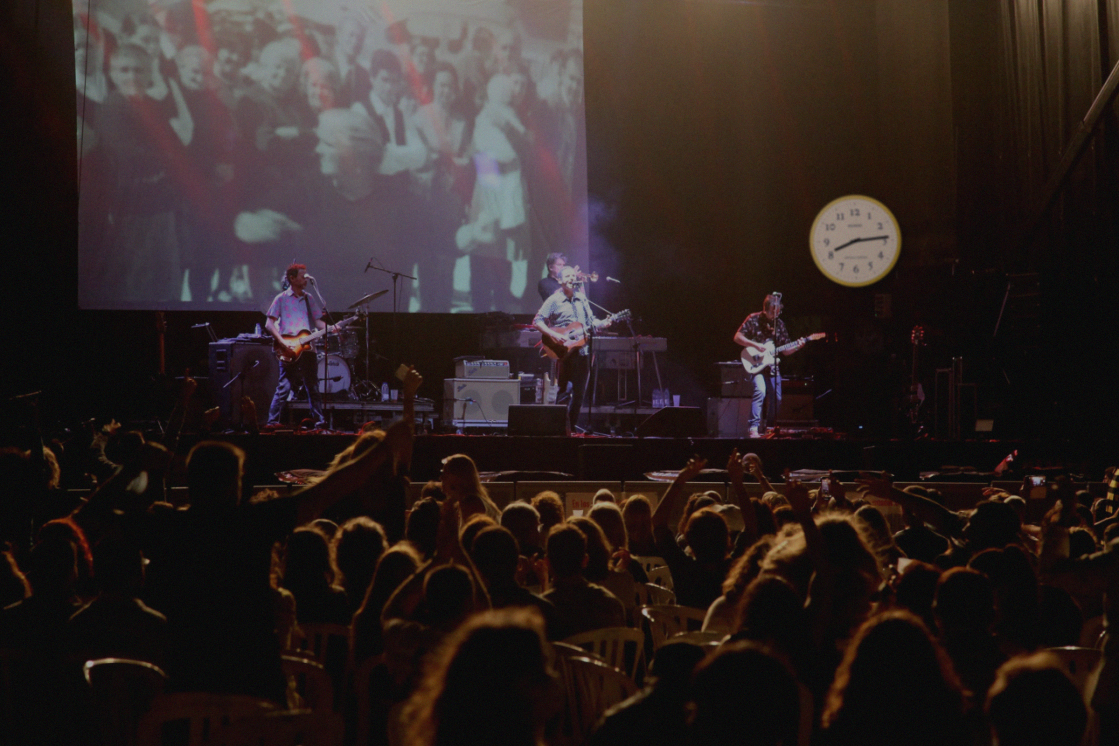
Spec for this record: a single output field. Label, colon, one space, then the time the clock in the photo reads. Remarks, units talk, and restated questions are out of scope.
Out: 8:14
